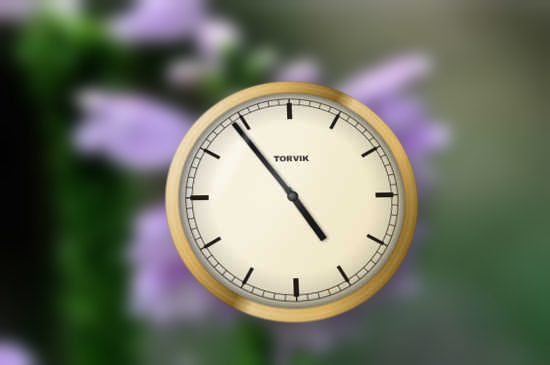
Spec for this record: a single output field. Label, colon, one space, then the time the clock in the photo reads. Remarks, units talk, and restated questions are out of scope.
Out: 4:54
